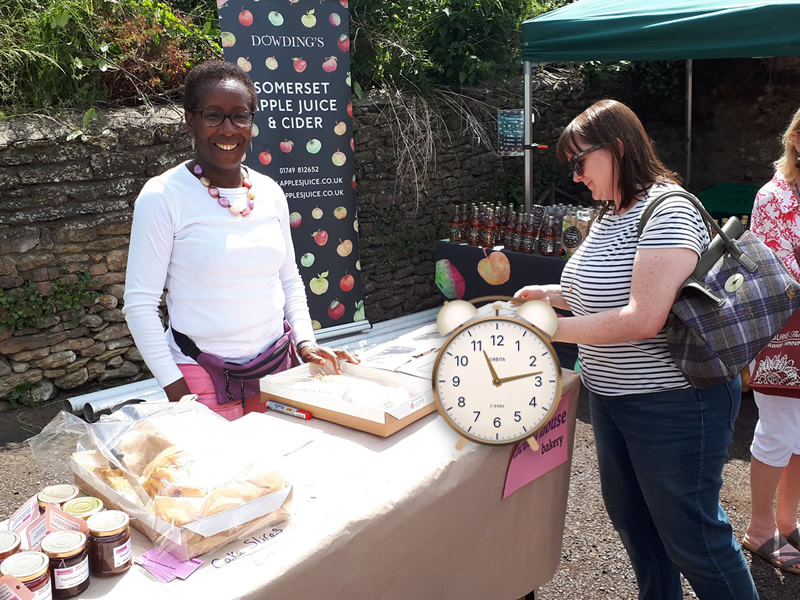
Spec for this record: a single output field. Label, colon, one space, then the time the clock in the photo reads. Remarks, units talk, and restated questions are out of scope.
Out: 11:13
